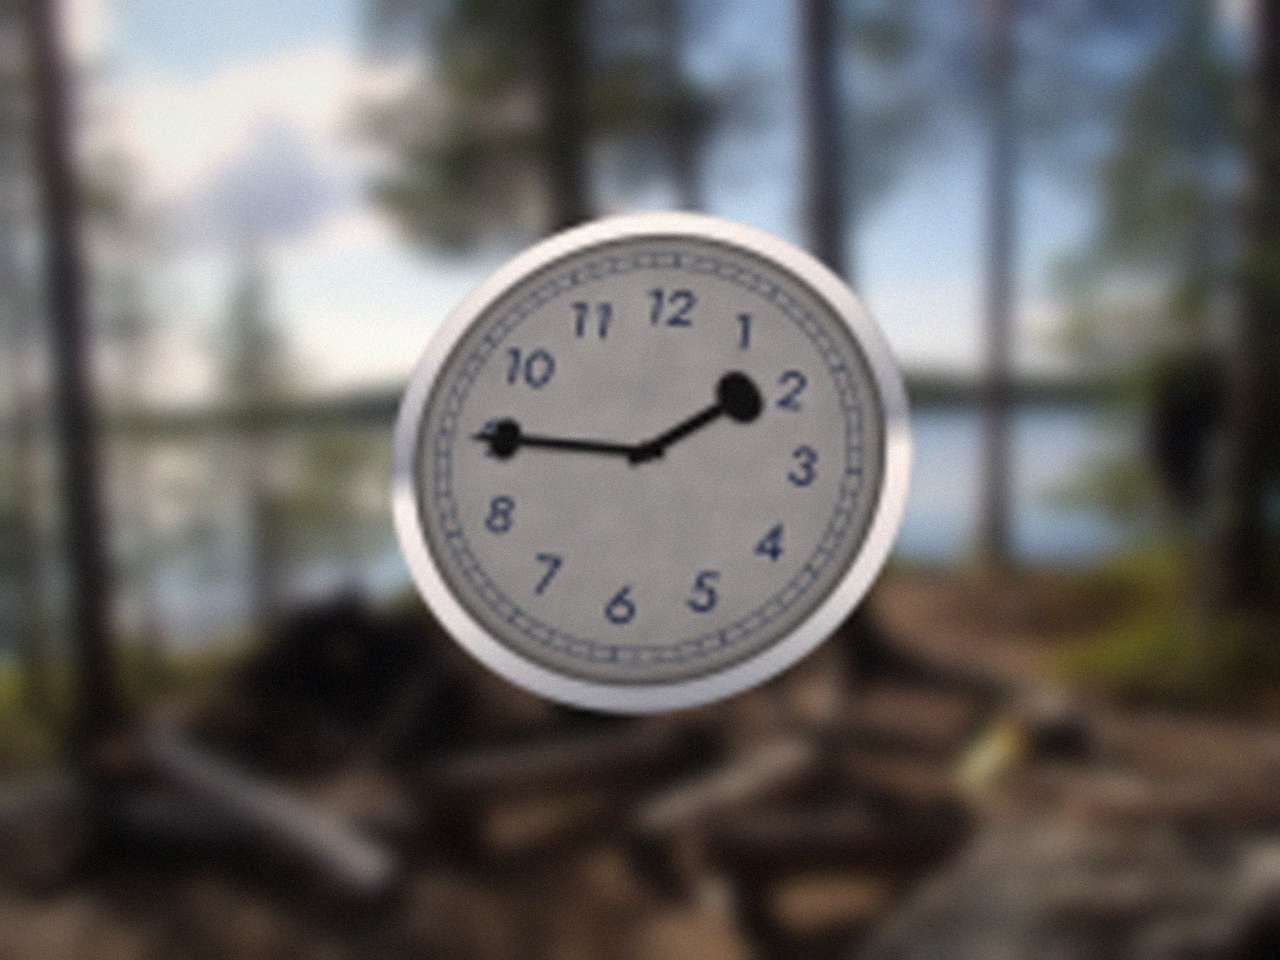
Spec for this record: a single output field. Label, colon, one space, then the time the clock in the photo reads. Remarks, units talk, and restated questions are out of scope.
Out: 1:45
